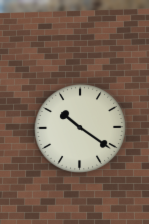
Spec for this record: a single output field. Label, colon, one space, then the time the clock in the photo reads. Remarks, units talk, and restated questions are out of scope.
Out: 10:21
